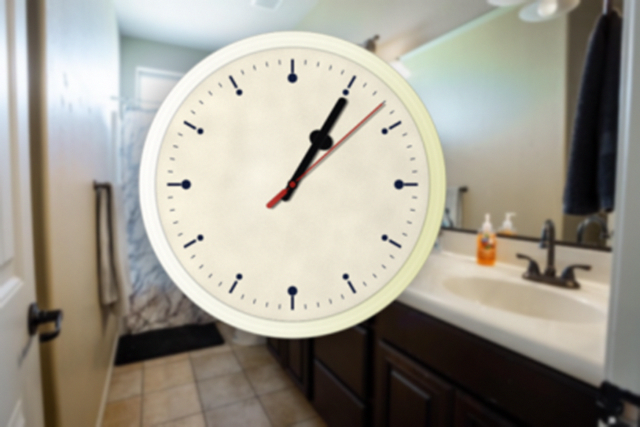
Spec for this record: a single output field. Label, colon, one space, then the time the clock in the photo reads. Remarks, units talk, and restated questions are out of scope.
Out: 1:05:08
